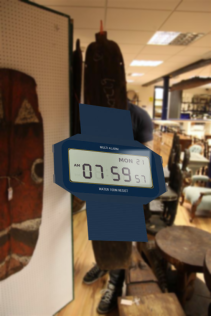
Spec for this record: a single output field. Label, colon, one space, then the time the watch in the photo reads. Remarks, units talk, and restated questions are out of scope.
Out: 7:59:57
